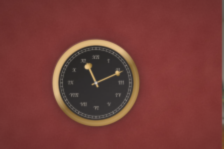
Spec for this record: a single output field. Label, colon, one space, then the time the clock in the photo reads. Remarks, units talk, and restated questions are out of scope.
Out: 11:11
